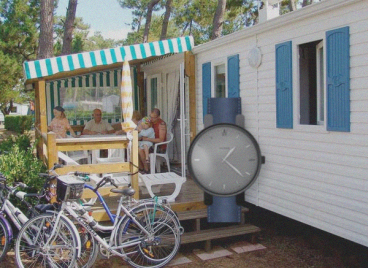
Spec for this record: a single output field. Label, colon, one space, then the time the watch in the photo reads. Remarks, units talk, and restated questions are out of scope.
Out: 1:22
